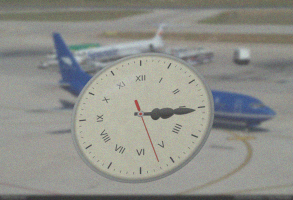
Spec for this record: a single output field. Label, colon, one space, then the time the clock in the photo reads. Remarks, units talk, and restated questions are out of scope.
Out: 3:15:27
